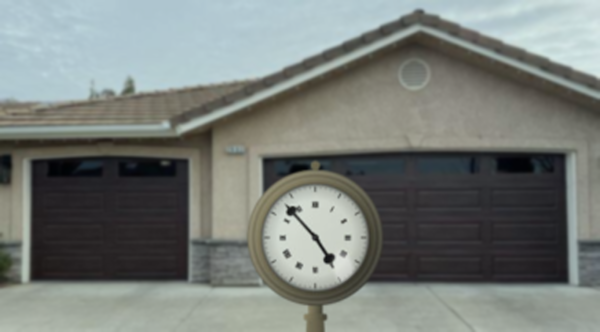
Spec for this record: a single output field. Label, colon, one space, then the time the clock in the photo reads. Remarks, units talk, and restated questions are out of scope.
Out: 4:53
